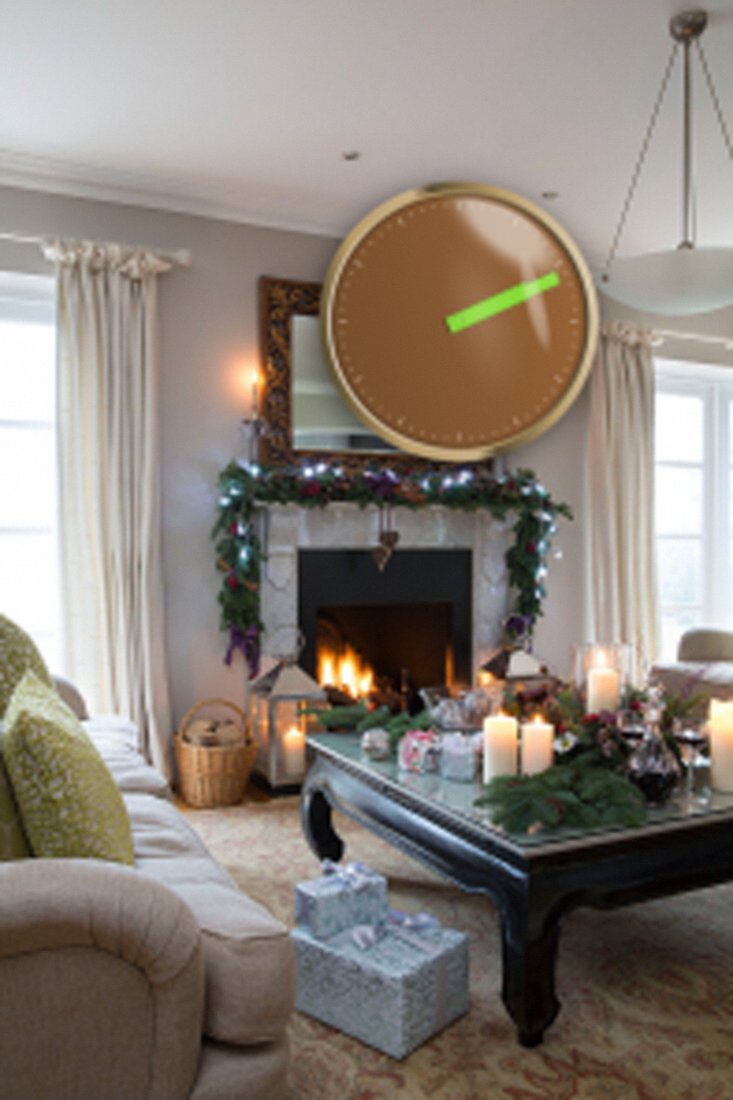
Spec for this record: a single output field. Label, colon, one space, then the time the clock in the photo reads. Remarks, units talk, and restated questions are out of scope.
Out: 2:11
